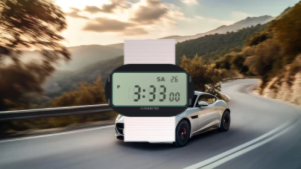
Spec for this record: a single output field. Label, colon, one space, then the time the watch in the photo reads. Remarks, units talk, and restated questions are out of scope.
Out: 3:33:00
